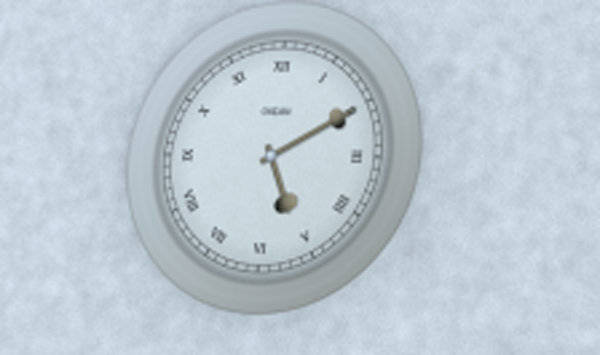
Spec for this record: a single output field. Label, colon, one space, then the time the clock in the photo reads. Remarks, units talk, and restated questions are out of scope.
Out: 5:10
